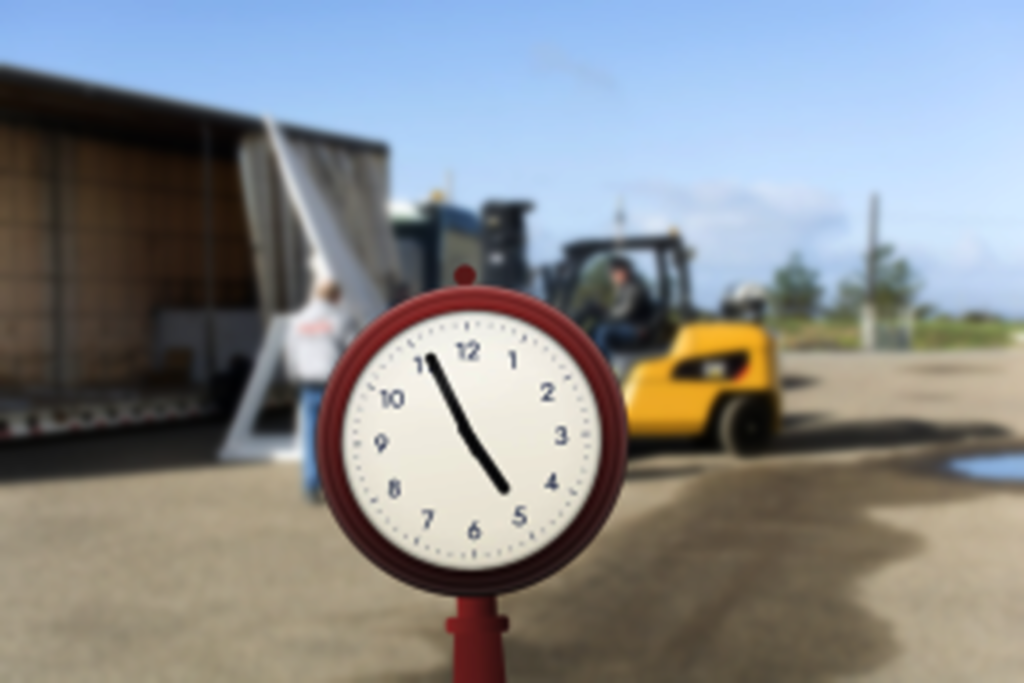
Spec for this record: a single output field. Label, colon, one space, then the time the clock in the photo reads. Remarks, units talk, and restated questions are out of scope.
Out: 4:56
